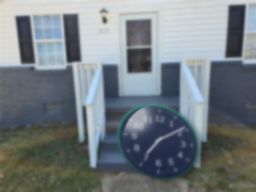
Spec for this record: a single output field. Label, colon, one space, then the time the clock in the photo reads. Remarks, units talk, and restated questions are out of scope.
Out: 7:09
